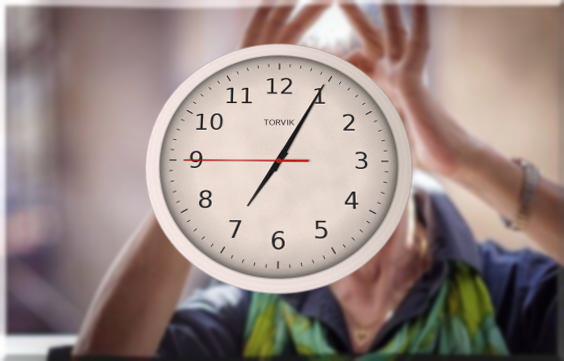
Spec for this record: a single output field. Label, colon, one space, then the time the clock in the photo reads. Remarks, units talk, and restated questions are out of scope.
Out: 7:04:45
